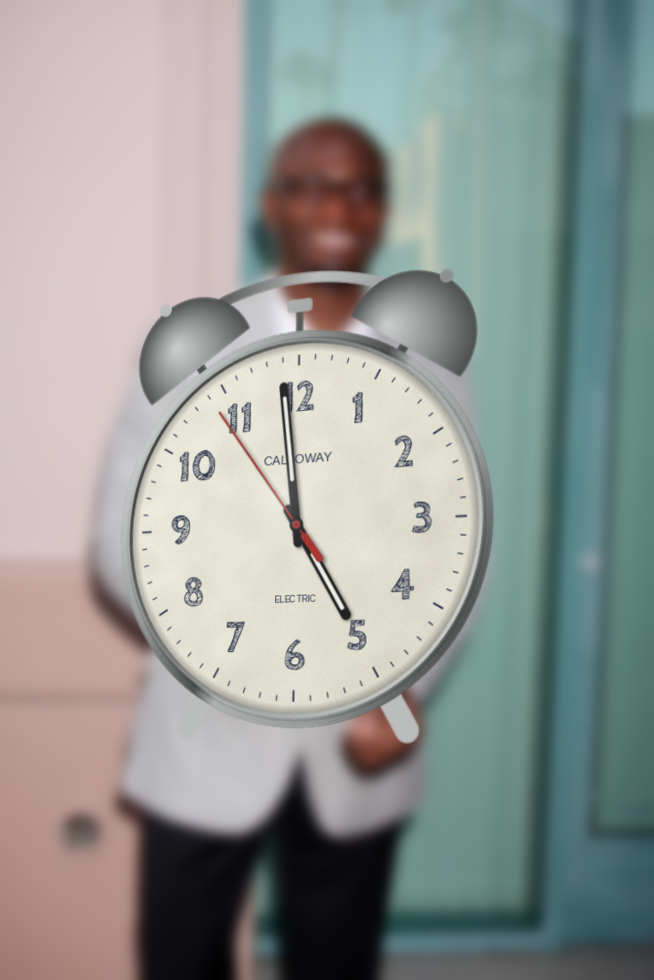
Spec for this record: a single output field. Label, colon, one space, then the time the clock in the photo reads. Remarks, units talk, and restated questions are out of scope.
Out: 4:58:54
